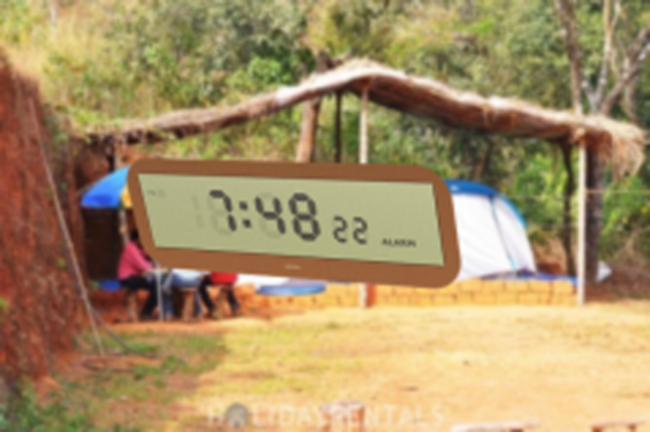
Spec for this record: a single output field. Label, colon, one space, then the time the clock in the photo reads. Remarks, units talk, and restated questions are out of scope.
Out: 7:48:22
